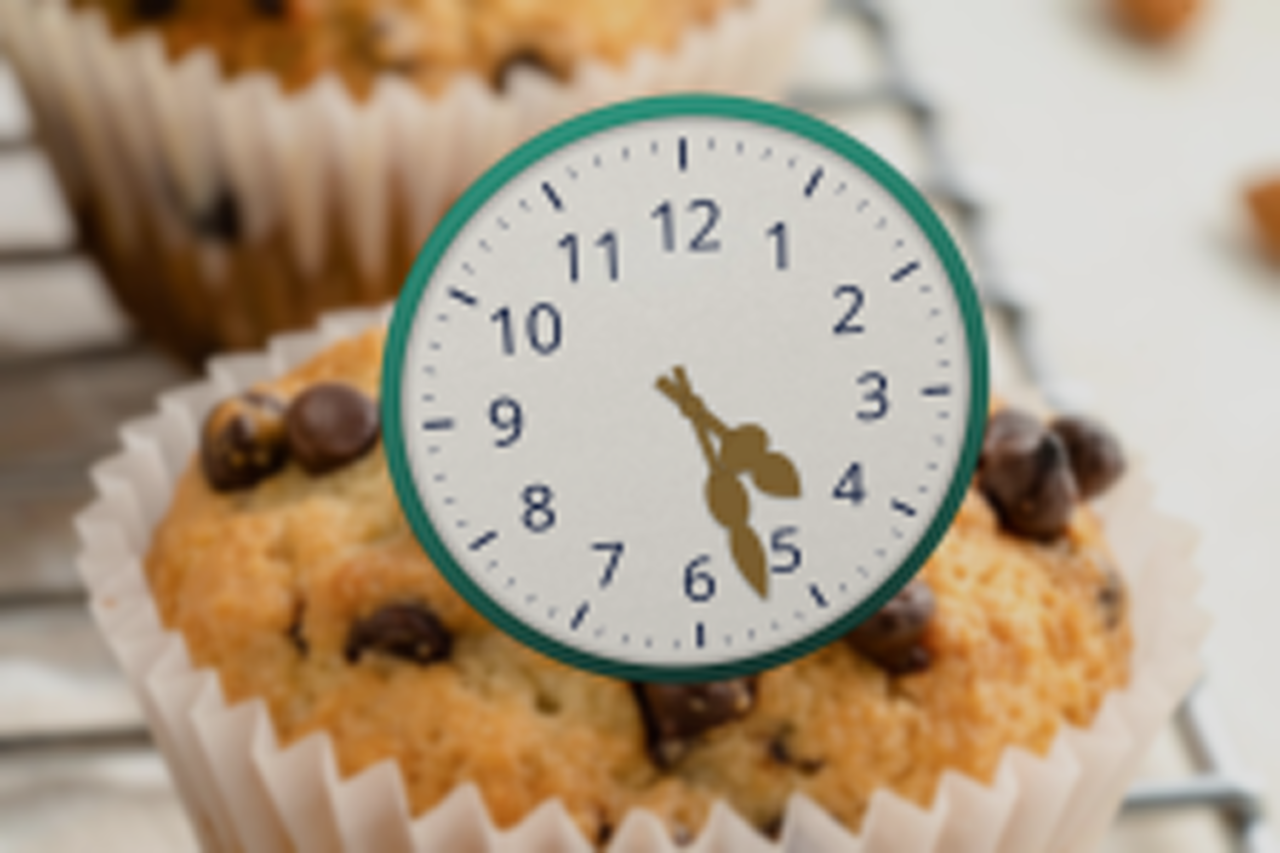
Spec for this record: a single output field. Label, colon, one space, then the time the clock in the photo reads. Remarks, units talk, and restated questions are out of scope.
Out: 4:27
